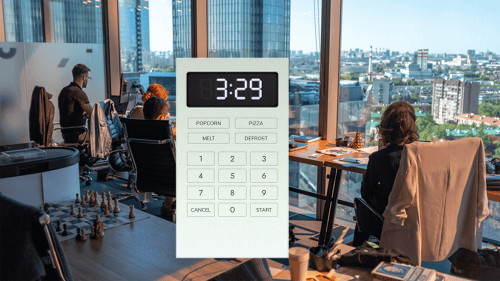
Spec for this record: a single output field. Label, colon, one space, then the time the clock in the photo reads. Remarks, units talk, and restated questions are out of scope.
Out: 3:29
